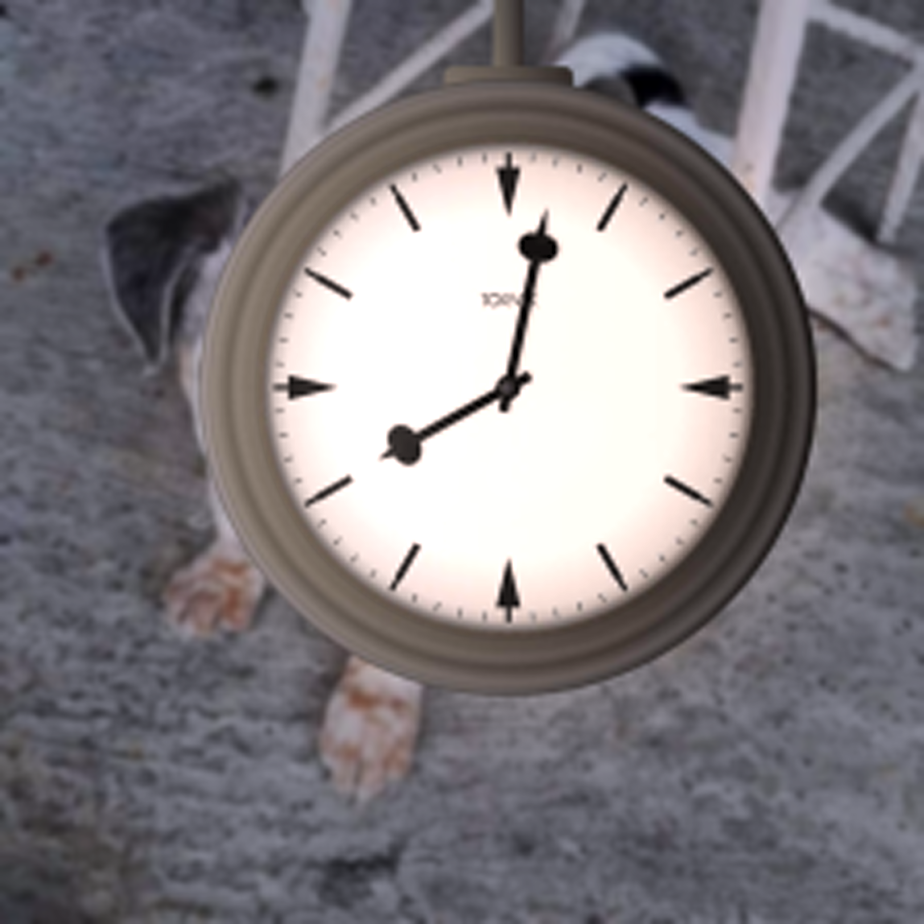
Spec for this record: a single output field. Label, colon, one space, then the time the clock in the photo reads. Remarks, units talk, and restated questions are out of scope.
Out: 8:02
